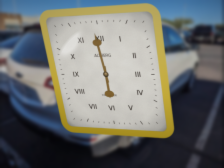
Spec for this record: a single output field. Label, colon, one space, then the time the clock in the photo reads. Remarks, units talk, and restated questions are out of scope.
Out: 5:59
